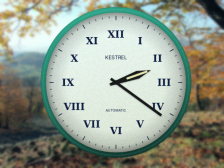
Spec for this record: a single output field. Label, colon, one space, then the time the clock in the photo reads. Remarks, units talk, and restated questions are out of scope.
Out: 2:21
